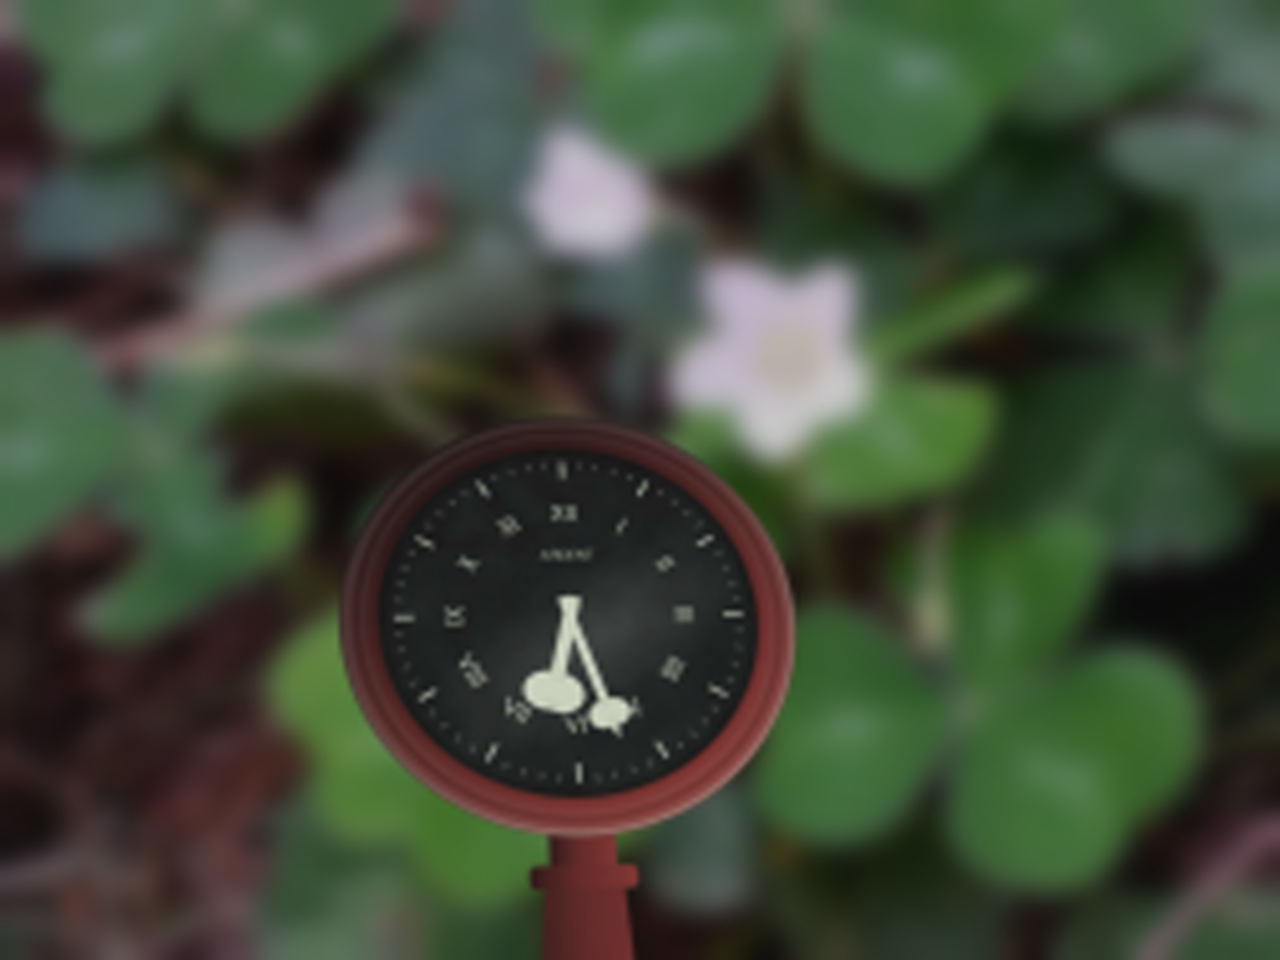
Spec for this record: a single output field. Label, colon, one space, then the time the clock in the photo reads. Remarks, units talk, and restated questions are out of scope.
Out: 6:27
